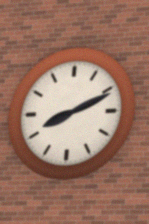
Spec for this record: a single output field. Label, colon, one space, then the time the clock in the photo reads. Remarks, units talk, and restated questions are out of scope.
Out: 8:11
